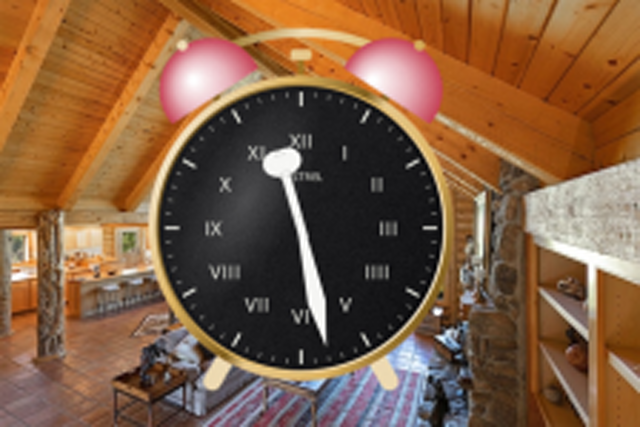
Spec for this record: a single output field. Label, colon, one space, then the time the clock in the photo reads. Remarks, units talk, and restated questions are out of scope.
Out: 11:28
